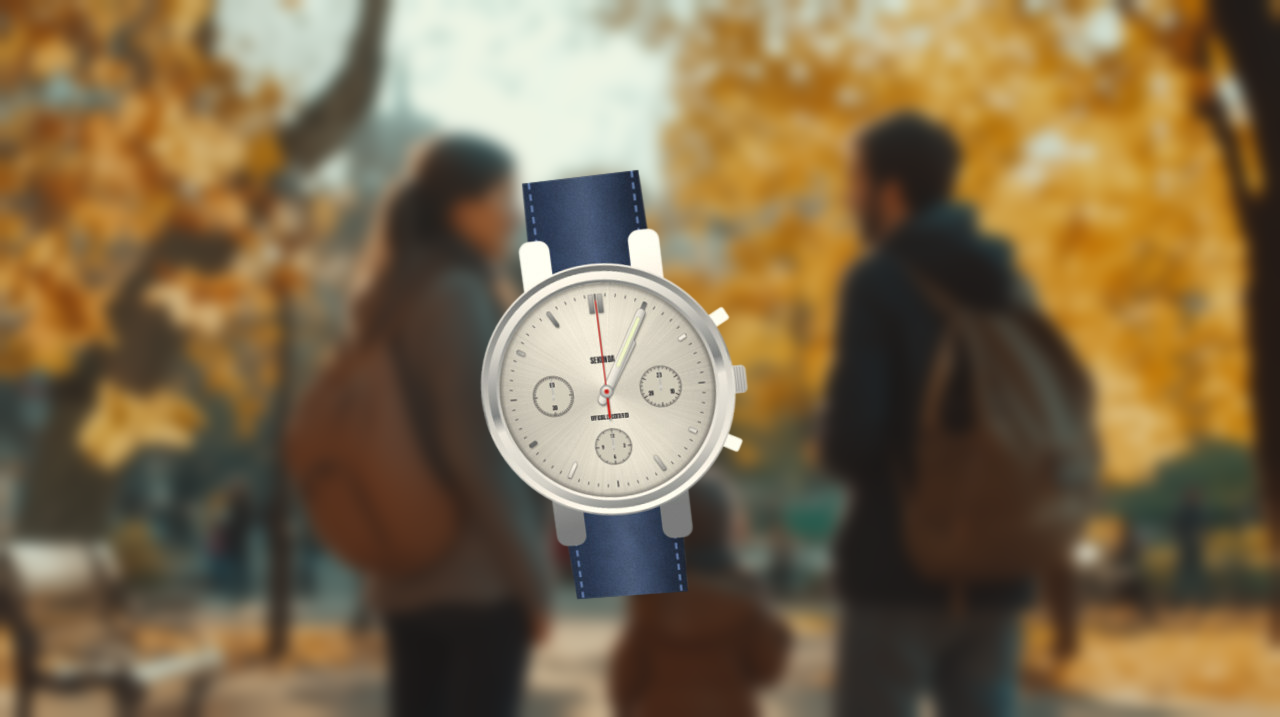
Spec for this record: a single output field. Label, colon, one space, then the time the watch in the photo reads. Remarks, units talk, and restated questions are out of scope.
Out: 1:05
